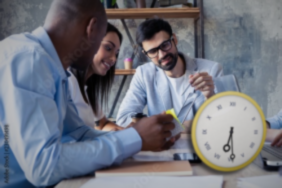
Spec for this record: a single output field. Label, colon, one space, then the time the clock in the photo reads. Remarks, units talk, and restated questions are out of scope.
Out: 6:29
